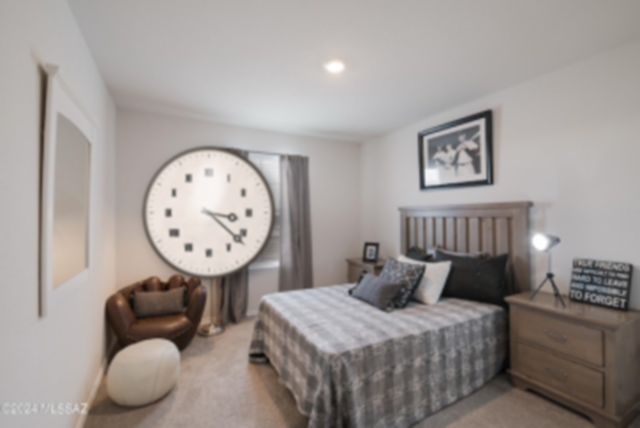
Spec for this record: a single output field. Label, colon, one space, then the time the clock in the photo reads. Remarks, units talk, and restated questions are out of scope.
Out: 3:22
